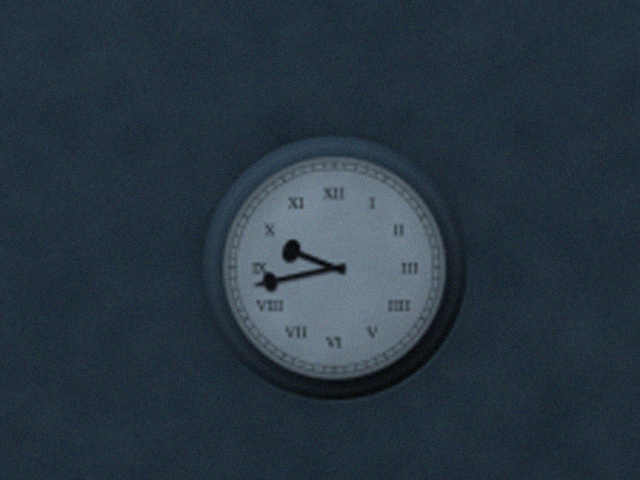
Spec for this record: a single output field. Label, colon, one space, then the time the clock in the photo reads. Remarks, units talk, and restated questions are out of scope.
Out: 9:43
